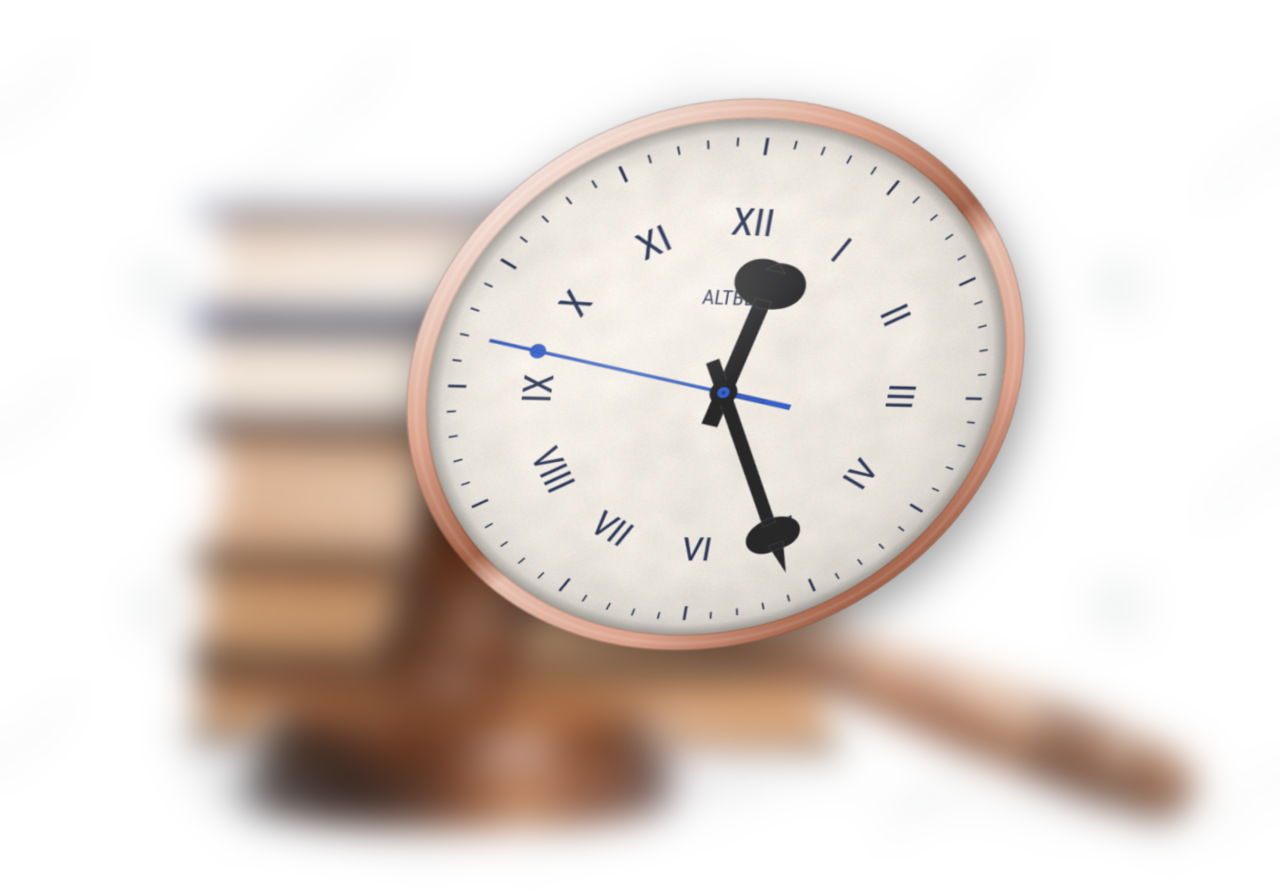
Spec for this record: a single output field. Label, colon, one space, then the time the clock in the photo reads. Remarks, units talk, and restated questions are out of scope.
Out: 12:25:47
